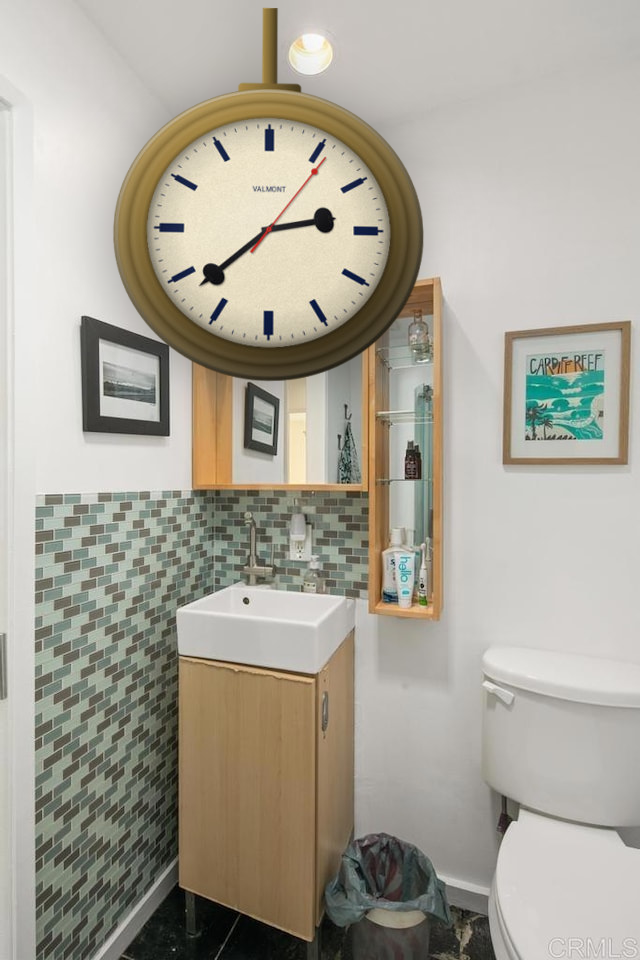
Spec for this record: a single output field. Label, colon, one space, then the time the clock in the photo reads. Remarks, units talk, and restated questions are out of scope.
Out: 2:38:06
